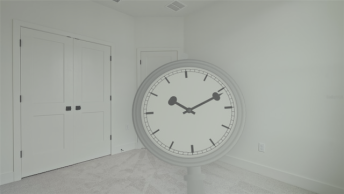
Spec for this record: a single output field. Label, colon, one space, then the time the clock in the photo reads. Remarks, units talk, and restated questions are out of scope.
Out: 10:11
